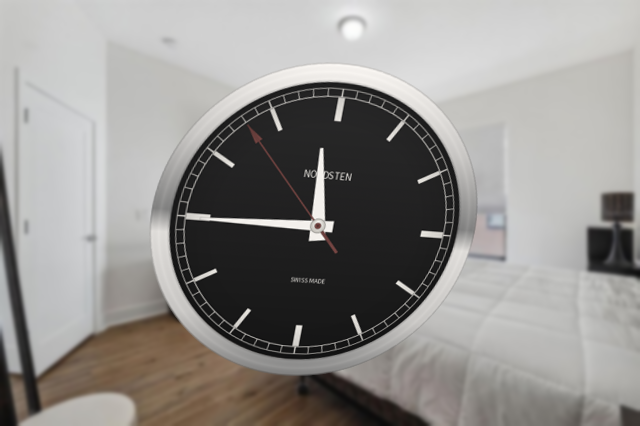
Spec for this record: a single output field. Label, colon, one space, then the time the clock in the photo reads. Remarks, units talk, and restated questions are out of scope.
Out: 11:44:53
